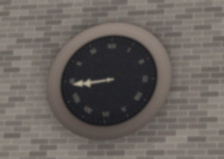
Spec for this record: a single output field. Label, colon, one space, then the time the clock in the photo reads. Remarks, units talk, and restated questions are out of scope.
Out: 8:44
